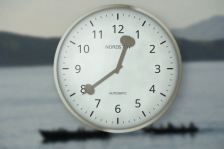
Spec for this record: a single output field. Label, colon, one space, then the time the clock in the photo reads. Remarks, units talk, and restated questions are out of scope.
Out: 12:39
